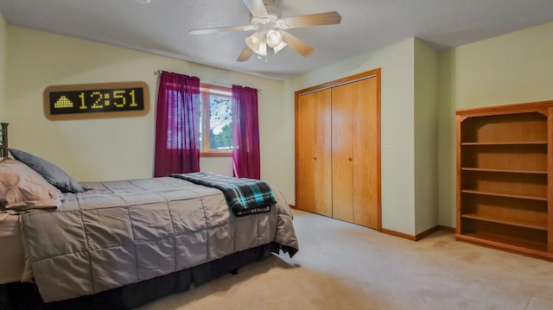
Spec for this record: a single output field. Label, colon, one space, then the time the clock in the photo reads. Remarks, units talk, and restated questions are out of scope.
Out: 12:51
